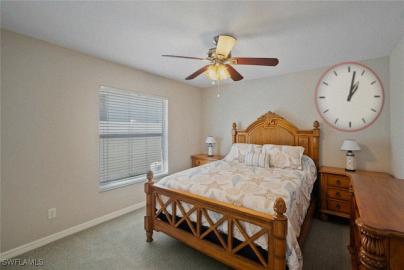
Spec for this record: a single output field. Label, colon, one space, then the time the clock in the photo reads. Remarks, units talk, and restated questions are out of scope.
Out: 1:02
